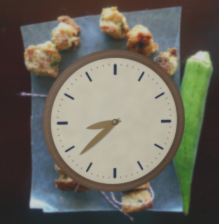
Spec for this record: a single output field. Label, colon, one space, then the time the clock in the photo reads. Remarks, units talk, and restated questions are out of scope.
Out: 8:38
